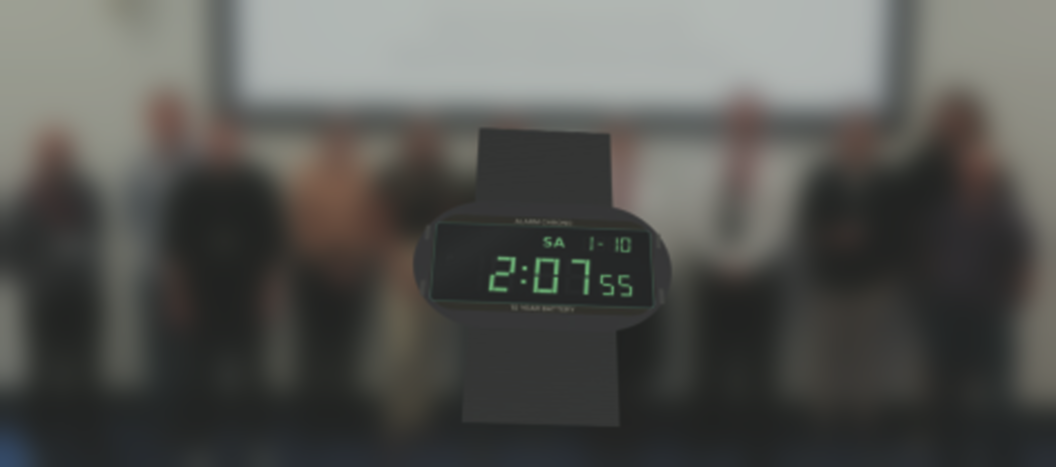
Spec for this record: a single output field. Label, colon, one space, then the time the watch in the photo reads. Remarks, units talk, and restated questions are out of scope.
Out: 2:07:55
